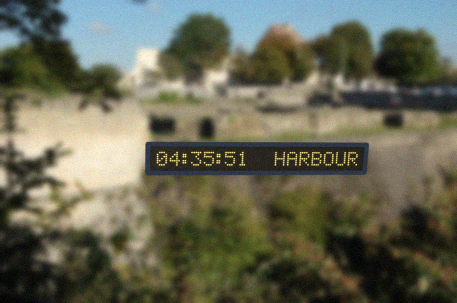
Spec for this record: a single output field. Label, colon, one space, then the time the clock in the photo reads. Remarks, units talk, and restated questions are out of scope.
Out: 4:35:51
